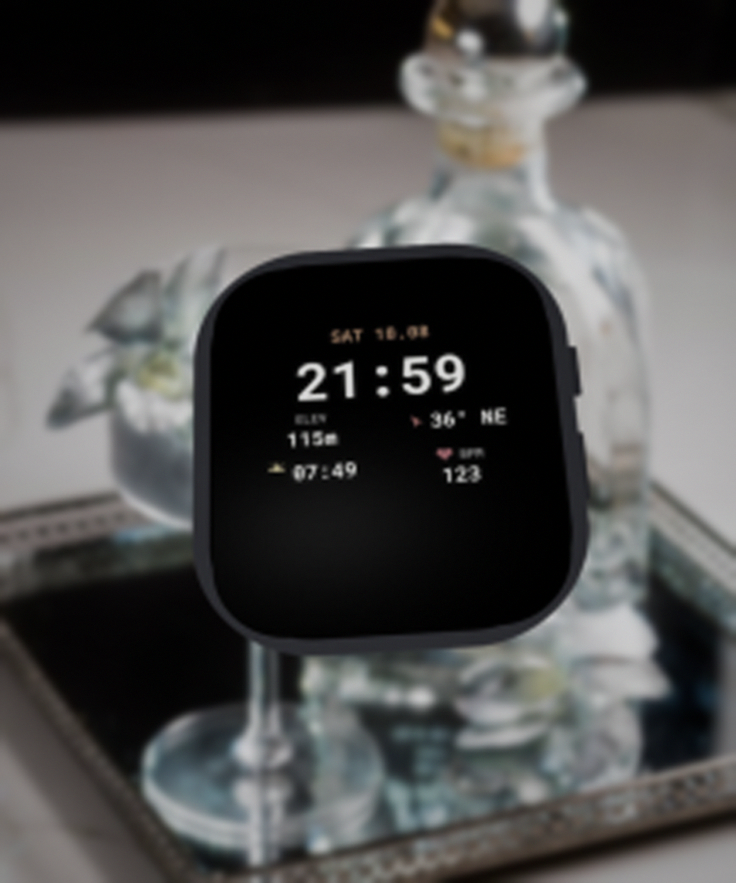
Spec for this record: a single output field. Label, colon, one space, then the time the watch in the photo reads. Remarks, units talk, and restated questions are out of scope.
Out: 21:59
